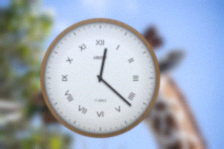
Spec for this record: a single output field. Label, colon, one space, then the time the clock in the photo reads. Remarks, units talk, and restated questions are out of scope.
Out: 12:22
